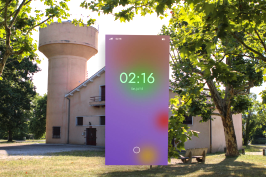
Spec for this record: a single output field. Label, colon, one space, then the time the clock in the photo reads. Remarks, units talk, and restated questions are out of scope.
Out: 2:16
